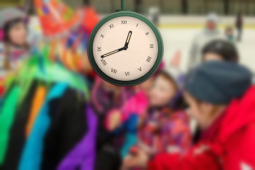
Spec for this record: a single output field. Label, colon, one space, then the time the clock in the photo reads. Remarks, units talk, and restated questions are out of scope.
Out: 12:42
